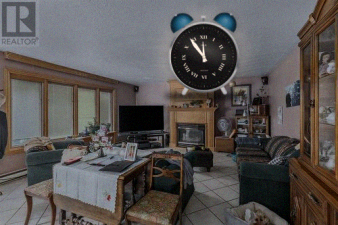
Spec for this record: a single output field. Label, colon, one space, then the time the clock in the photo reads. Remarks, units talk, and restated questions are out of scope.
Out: 11:54
